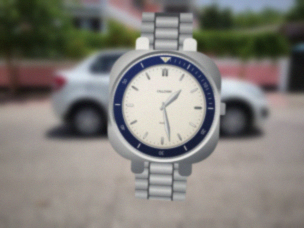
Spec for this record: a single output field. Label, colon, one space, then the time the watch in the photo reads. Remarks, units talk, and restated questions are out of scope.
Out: 1:28
